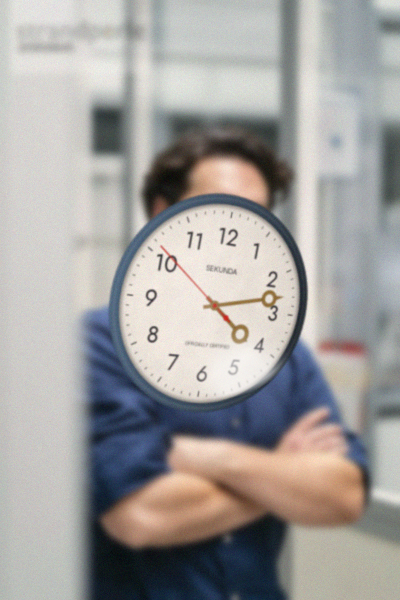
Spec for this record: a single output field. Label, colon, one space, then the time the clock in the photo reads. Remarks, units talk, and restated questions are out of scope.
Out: 4:12:51
